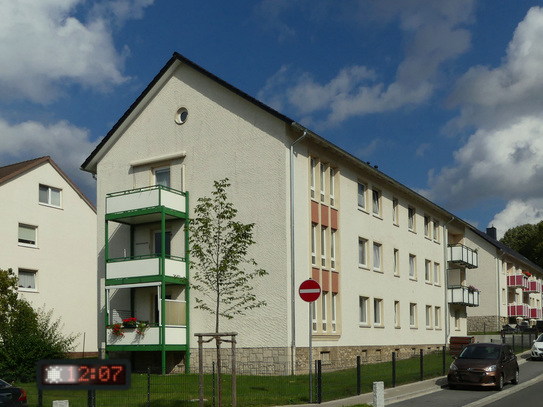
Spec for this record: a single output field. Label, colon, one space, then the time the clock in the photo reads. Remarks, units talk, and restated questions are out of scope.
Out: 12:07
